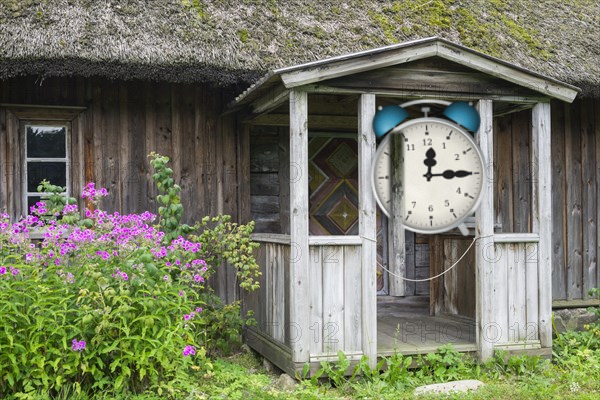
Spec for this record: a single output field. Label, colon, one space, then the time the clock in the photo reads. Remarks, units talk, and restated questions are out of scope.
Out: 12:15
